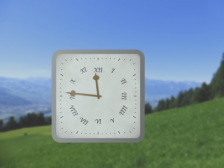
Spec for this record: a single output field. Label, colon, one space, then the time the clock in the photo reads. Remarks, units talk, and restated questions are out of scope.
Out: 11:46
